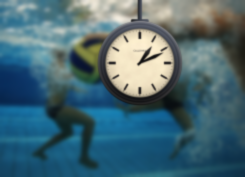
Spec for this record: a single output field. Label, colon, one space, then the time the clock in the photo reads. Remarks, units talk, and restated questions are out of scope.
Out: 1:11
